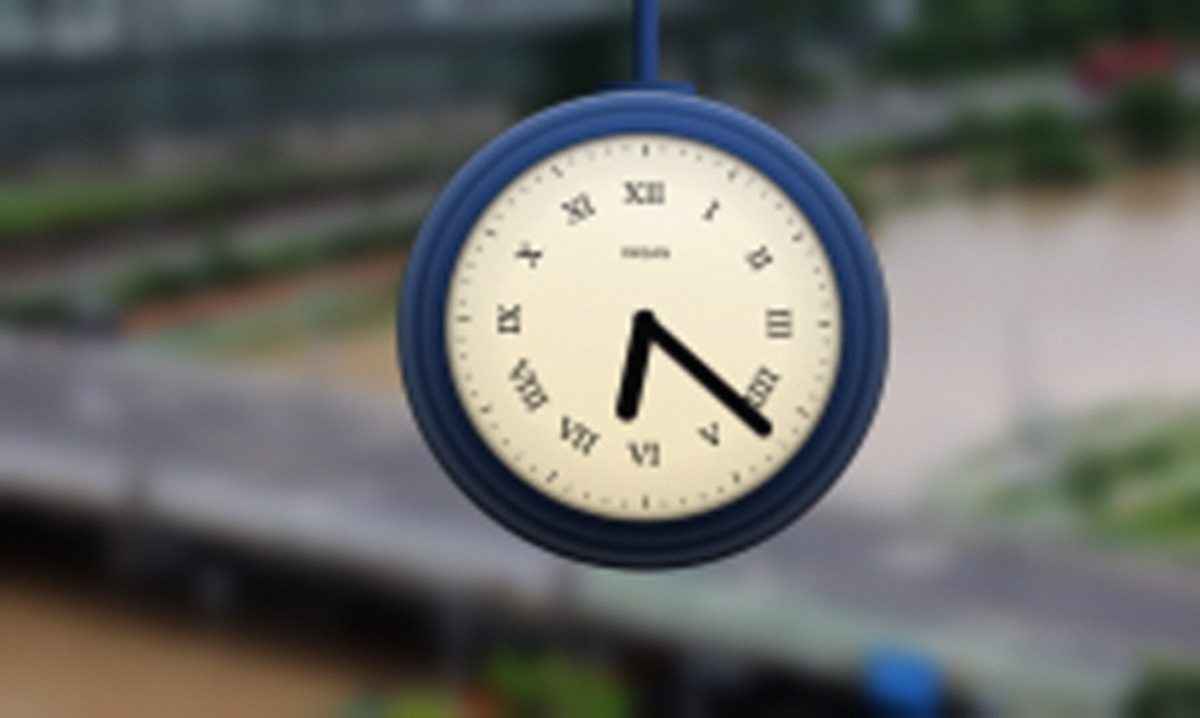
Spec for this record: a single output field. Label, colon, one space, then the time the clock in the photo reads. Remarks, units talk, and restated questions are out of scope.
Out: 6:22
